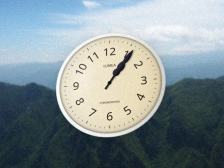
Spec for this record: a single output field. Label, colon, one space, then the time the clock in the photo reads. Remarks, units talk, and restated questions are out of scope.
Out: 1:06
